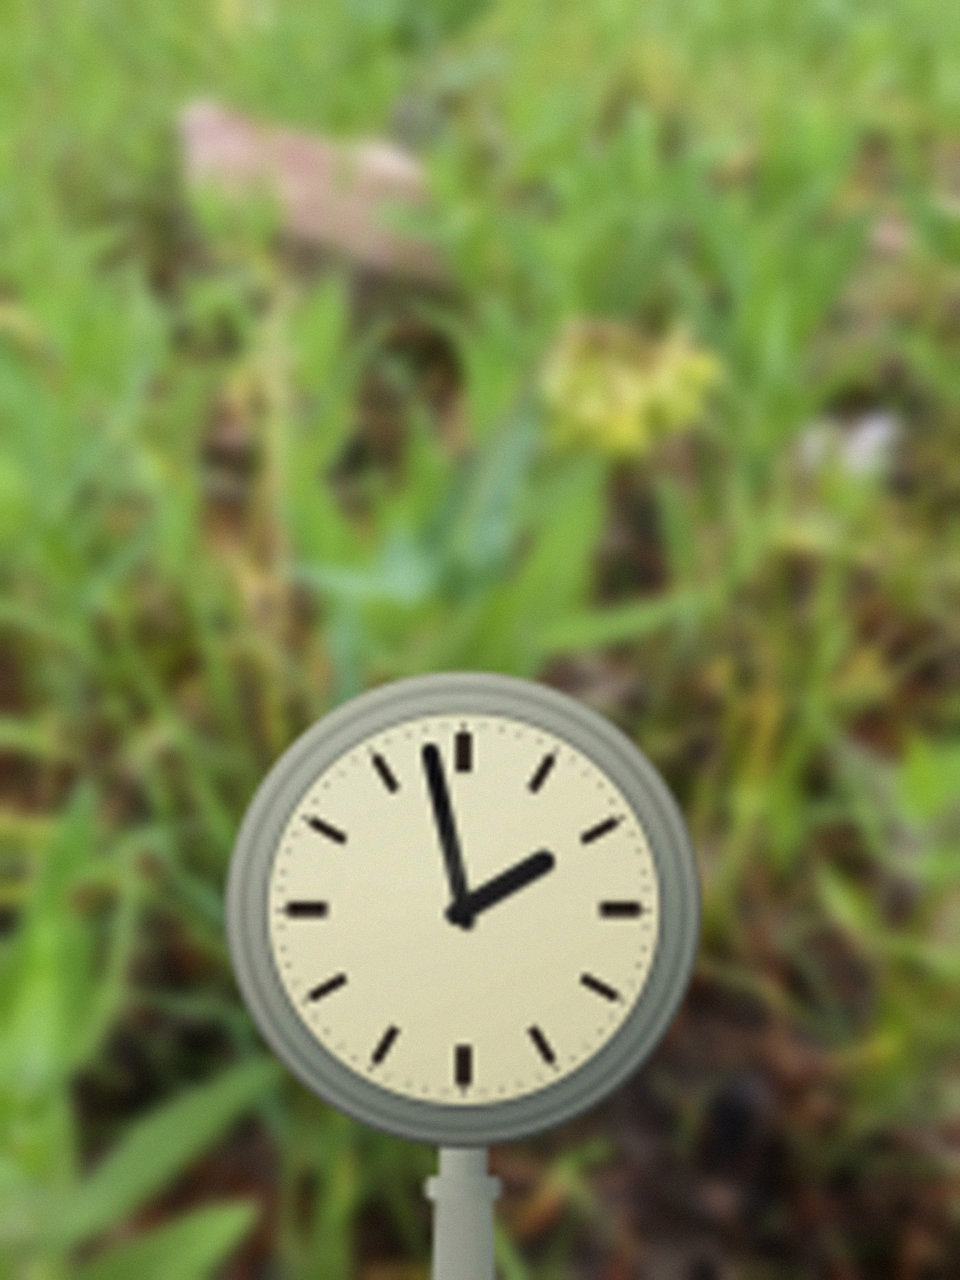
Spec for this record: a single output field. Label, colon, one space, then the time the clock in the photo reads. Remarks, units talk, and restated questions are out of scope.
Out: 1:58
